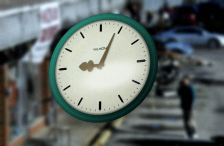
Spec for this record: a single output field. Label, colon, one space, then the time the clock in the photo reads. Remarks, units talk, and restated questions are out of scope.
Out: 9:04
